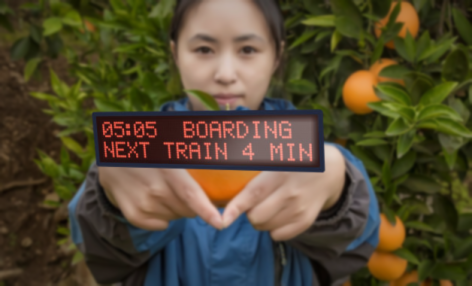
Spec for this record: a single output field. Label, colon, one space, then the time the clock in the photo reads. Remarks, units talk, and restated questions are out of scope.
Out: 5:05
